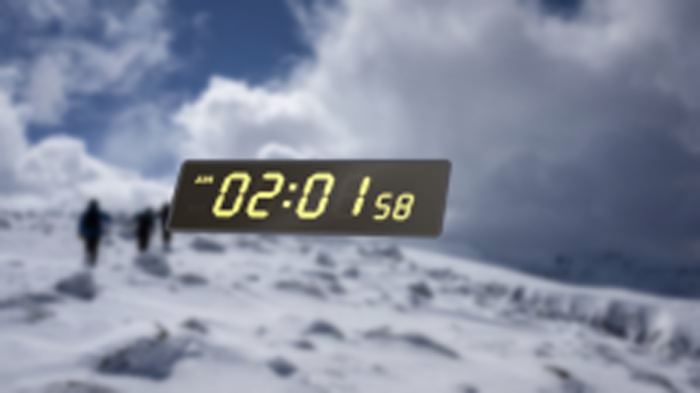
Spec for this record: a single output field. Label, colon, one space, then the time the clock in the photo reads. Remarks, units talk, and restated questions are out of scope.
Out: 2:01:58
